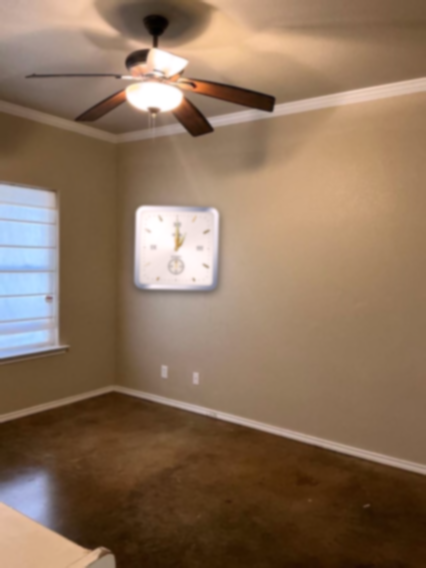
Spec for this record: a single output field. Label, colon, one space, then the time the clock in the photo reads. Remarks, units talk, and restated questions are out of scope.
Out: 1:00
